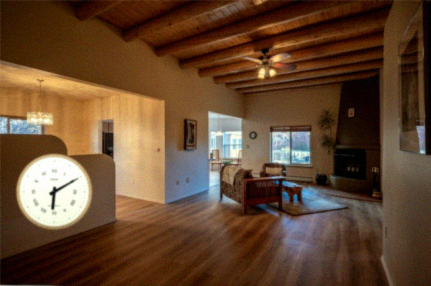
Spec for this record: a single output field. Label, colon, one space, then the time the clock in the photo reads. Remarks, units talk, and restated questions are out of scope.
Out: 6:10
